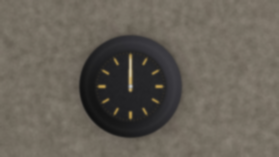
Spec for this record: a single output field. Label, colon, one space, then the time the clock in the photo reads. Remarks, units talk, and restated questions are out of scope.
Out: 12:00
